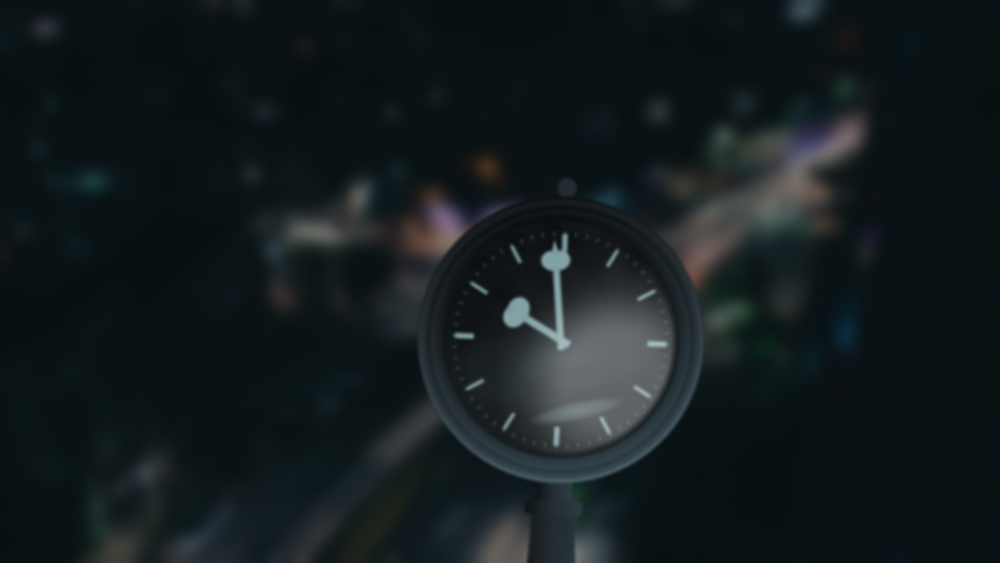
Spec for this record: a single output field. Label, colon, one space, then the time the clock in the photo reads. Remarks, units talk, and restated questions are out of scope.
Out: 9:59
